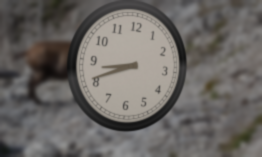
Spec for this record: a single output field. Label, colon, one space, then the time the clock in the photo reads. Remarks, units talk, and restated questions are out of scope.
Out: 8:41
